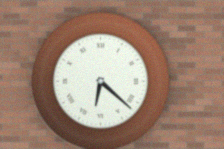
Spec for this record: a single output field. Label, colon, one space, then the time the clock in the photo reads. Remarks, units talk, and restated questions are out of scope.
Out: 6:22
